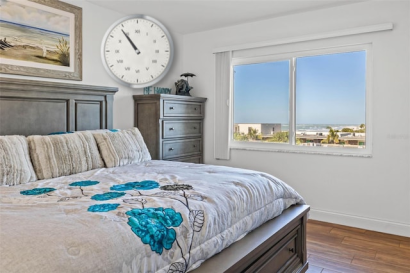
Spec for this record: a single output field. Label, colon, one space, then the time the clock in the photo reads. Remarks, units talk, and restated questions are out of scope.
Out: 10:54
